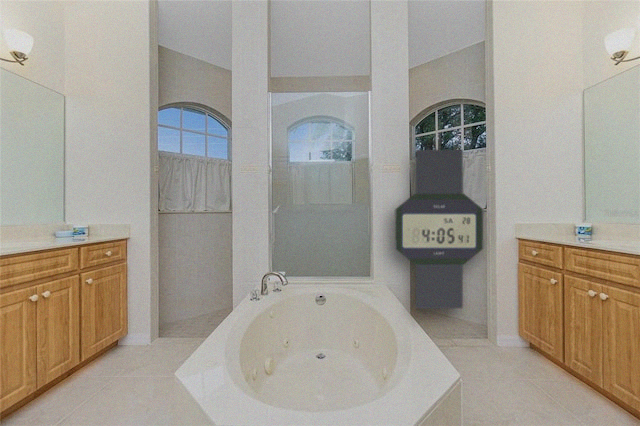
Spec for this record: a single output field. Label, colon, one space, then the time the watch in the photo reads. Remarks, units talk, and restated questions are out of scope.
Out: 4:05:41
